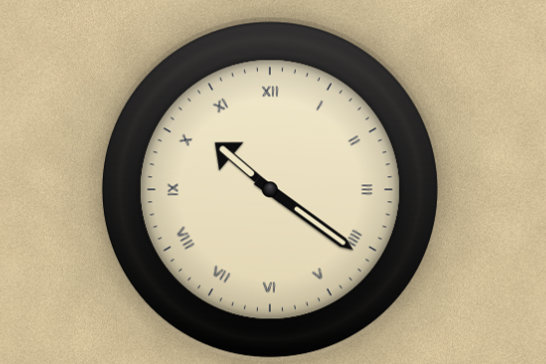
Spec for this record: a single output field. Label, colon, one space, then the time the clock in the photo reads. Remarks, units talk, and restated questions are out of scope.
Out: 10:21
